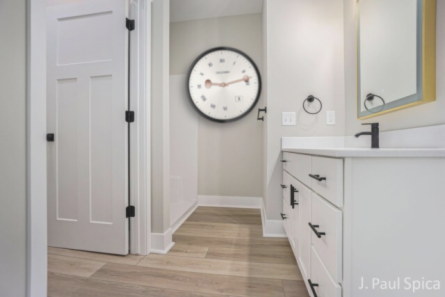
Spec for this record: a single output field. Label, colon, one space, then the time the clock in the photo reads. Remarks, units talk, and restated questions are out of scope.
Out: 9:13
